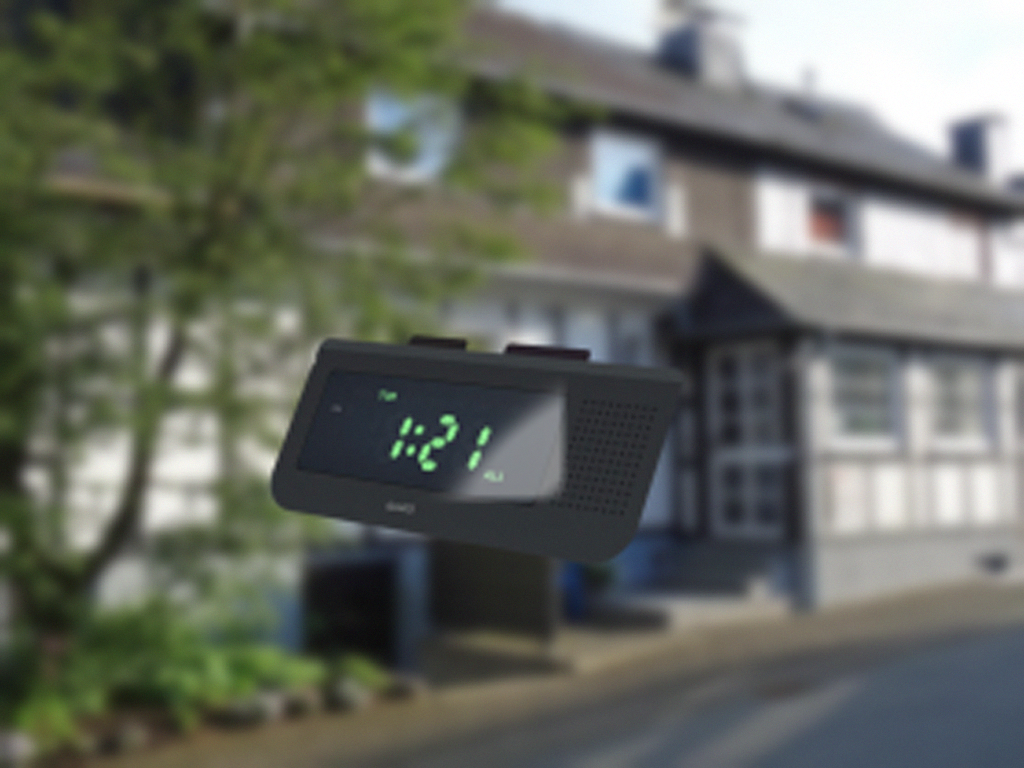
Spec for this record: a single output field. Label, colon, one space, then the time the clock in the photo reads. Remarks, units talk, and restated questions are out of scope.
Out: 1:21
